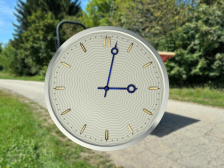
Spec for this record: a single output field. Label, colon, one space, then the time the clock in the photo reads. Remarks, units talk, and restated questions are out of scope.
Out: 3:02
